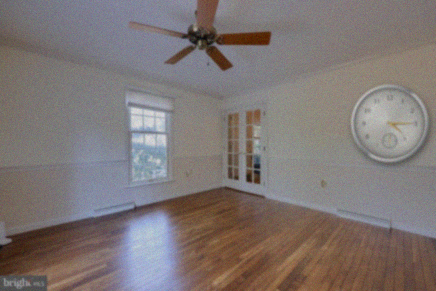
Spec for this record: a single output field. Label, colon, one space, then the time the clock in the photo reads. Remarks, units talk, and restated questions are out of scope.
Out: 4:15
